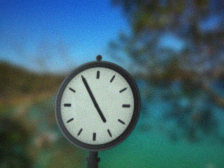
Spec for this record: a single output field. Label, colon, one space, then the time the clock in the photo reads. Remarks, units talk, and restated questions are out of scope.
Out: 4:55
